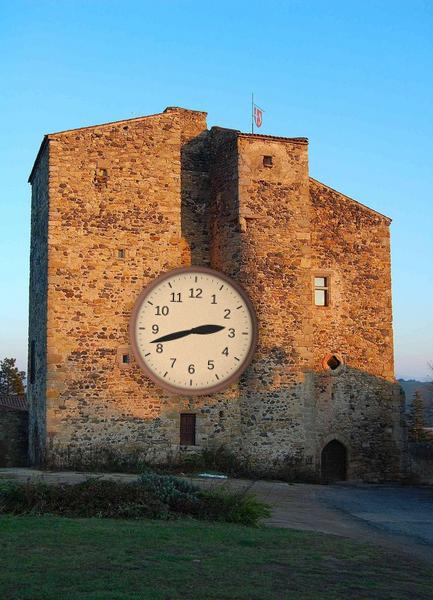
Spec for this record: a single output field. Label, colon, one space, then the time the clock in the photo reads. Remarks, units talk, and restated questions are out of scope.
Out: 2:42
